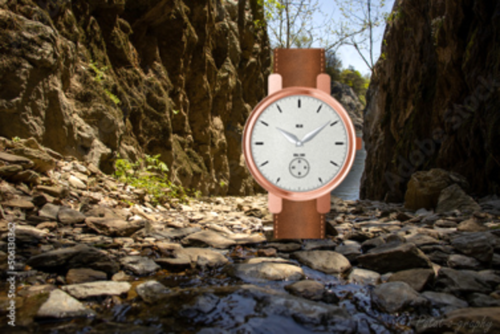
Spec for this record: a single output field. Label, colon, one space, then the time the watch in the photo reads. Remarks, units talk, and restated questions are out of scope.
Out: 10:09
